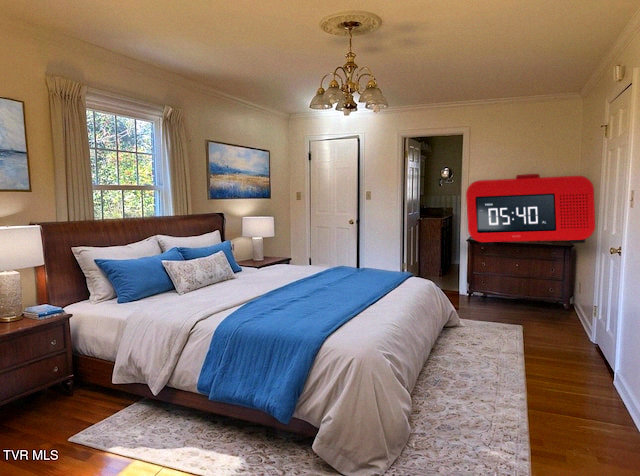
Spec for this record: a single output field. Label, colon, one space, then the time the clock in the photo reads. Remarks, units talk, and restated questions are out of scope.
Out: 5:40
